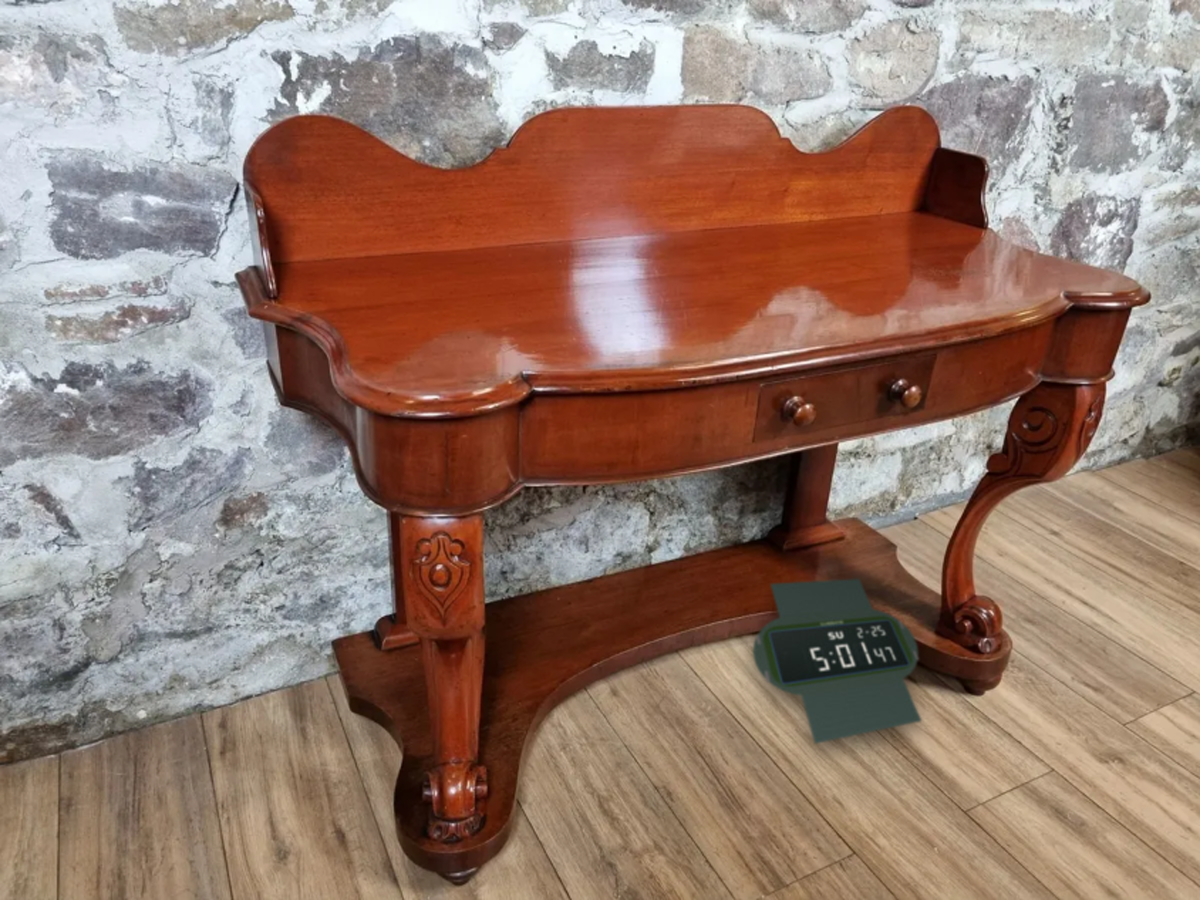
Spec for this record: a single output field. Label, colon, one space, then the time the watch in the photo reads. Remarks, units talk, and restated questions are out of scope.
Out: 5:01:47
